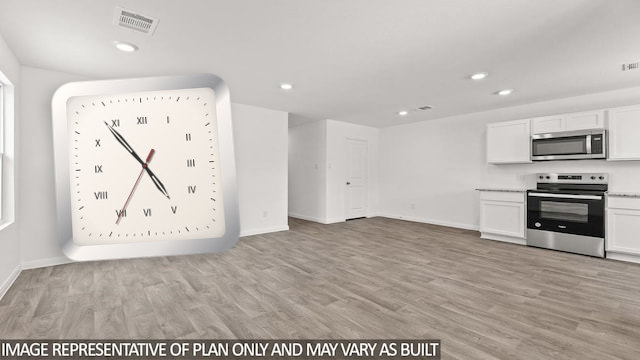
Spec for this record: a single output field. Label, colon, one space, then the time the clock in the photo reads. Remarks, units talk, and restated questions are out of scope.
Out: 4:53:35
